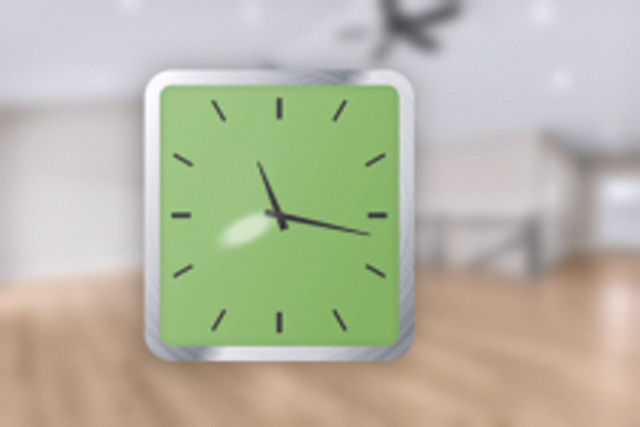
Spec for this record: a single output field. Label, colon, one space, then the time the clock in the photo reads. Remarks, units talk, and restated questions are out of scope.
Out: 11:17
